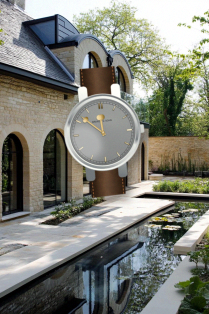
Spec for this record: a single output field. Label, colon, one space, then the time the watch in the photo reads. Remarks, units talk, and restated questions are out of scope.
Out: 11:52
